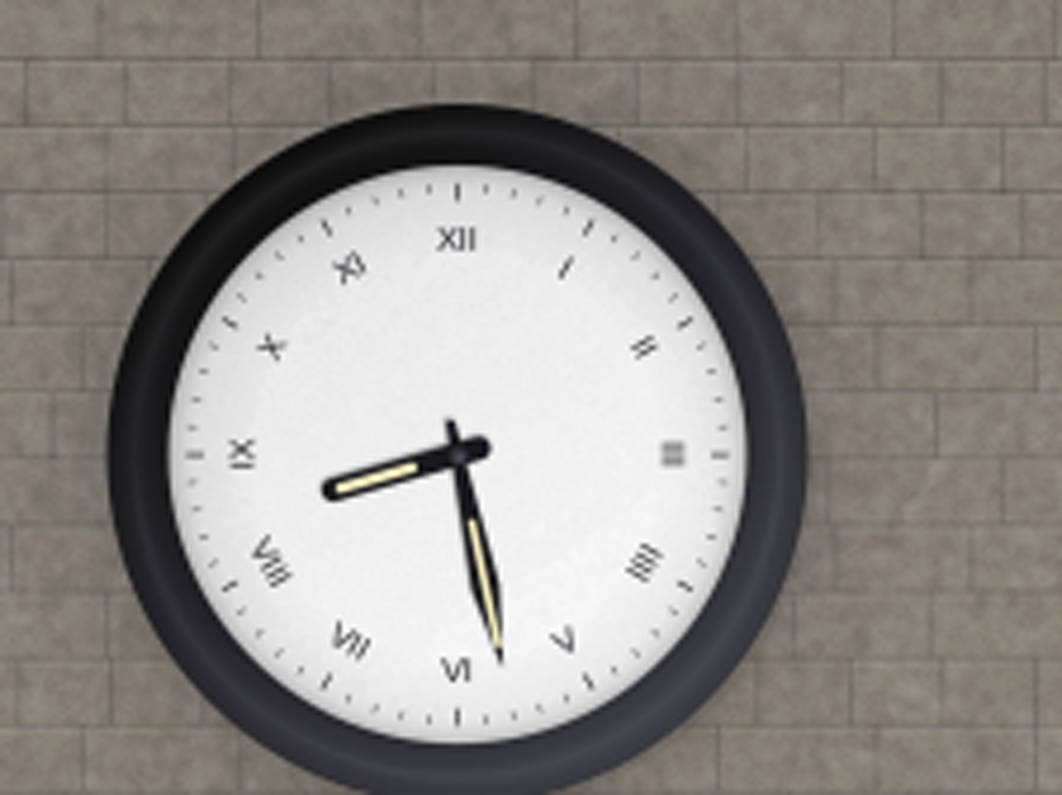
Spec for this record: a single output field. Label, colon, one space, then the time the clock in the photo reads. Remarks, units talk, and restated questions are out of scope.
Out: 8:28
